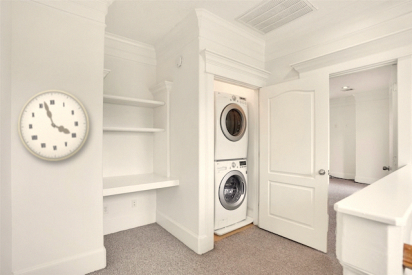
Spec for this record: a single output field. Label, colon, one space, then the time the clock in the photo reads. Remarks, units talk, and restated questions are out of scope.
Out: 3:57
